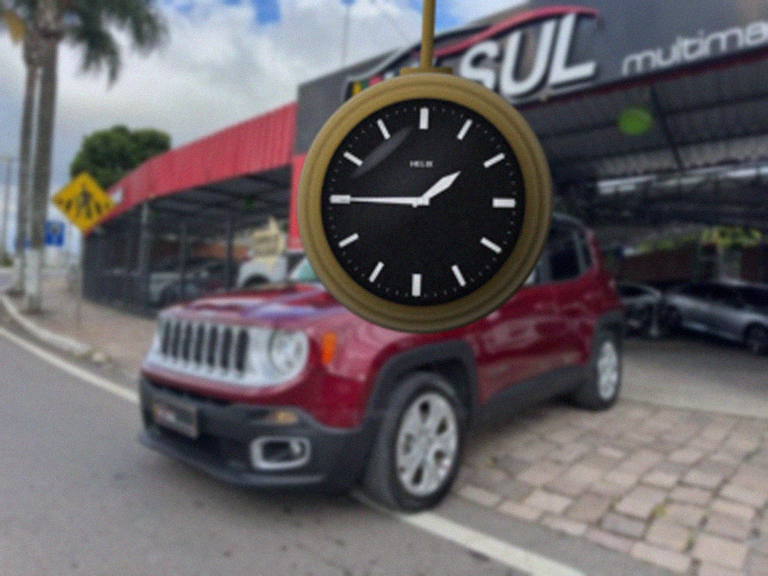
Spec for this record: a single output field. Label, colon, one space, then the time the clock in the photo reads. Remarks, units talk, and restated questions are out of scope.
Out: 1:45
